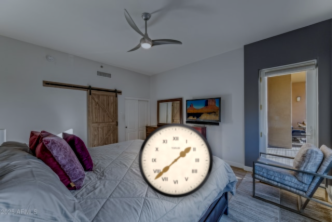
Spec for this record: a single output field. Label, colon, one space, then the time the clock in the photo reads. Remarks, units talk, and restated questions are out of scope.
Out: 1:38
